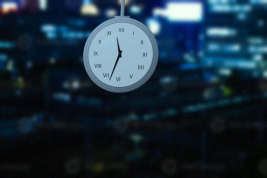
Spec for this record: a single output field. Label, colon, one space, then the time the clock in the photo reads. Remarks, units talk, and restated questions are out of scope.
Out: 11:33
